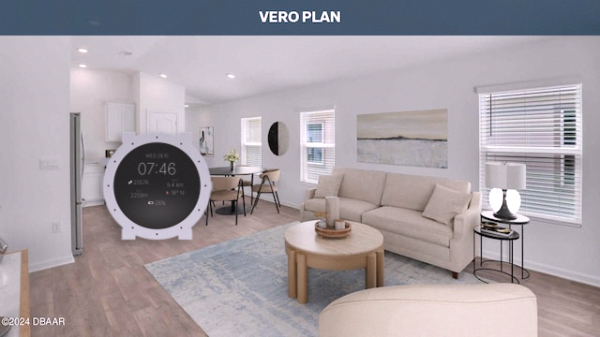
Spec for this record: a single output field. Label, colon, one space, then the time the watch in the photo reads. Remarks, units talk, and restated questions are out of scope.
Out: 7:46
